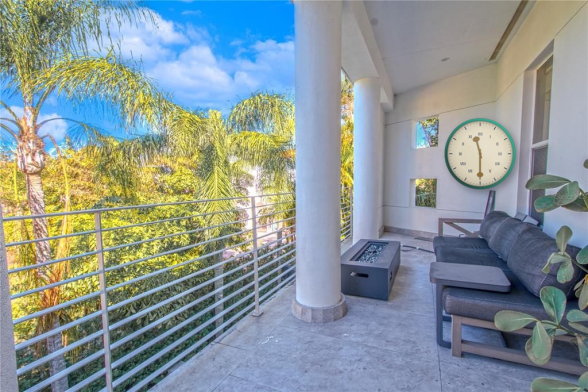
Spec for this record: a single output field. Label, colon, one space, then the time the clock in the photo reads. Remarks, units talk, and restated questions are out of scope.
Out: 11:30
